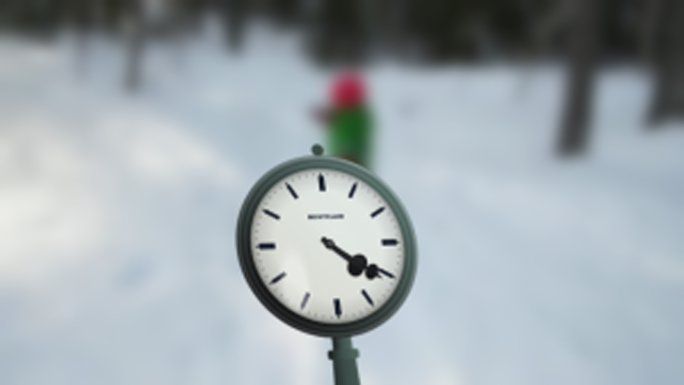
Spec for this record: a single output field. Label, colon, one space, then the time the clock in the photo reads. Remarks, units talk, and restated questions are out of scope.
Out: 4:21
